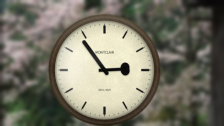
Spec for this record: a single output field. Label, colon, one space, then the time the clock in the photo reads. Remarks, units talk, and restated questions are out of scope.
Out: 2:54
